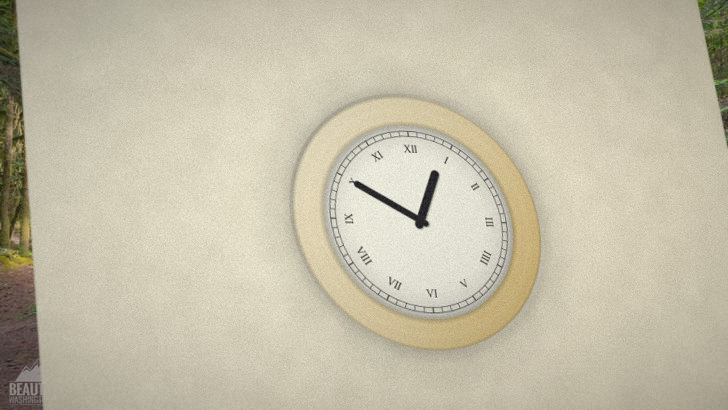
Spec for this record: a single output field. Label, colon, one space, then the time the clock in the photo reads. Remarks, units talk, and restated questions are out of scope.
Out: 12:50
